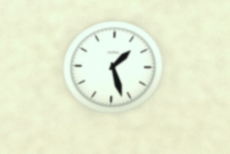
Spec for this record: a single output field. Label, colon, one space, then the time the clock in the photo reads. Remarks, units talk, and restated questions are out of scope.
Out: 1:27
